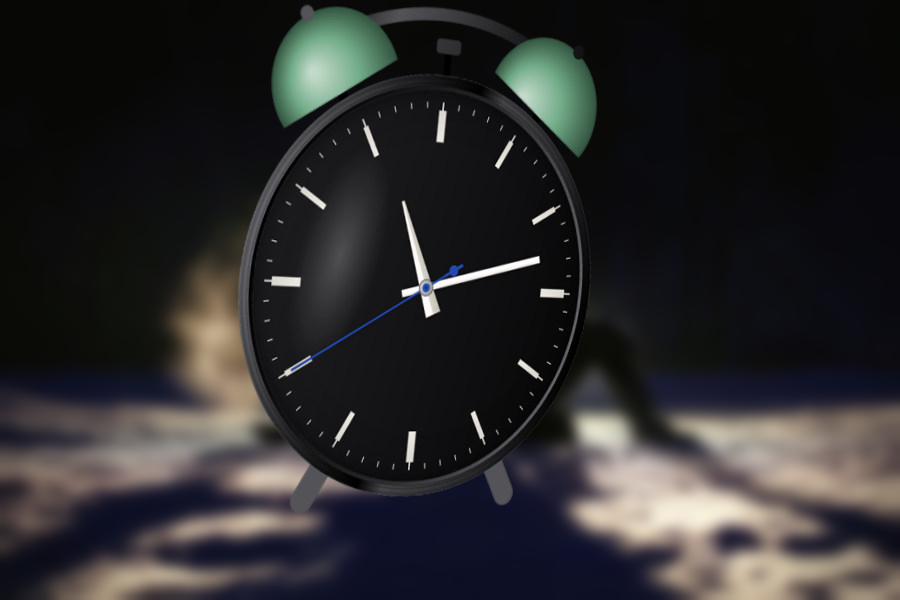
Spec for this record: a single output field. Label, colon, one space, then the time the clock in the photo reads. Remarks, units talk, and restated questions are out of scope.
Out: 11:12:40
